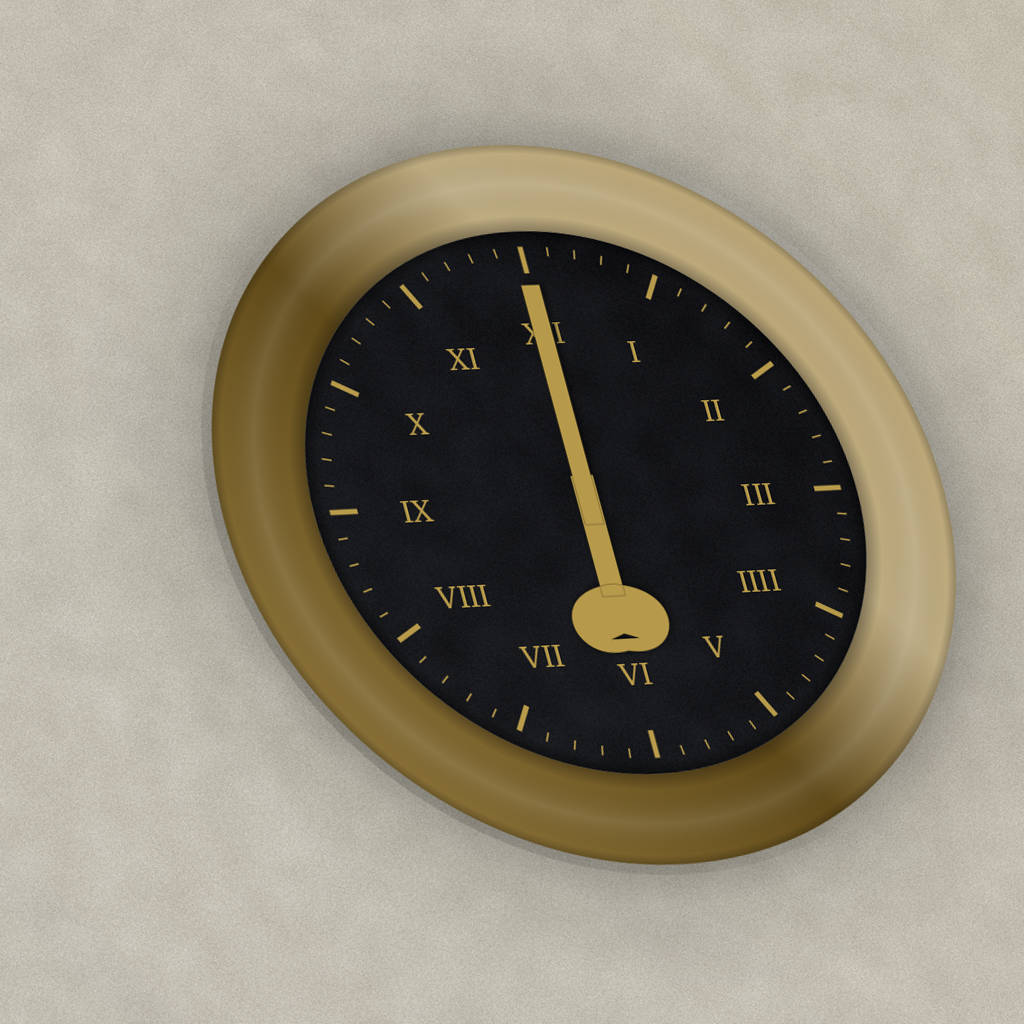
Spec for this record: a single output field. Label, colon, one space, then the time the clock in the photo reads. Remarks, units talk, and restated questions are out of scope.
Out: 6:00
